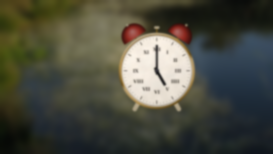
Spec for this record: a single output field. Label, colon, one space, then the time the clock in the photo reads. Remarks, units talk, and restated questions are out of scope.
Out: 5:00
